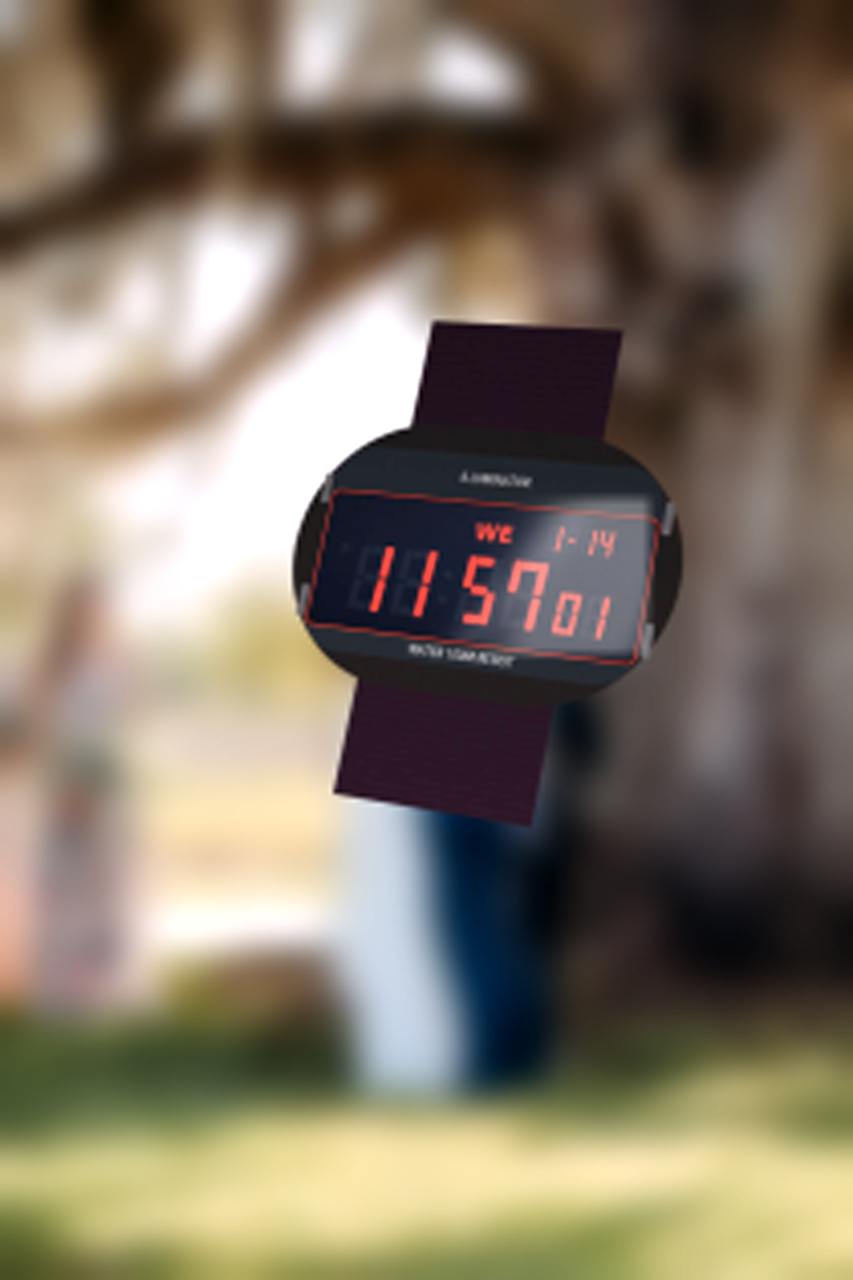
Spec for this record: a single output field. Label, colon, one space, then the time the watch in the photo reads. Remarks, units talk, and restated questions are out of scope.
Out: 11:57:01
